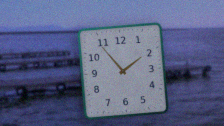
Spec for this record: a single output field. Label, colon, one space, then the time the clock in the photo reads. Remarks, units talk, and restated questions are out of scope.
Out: 1:54
